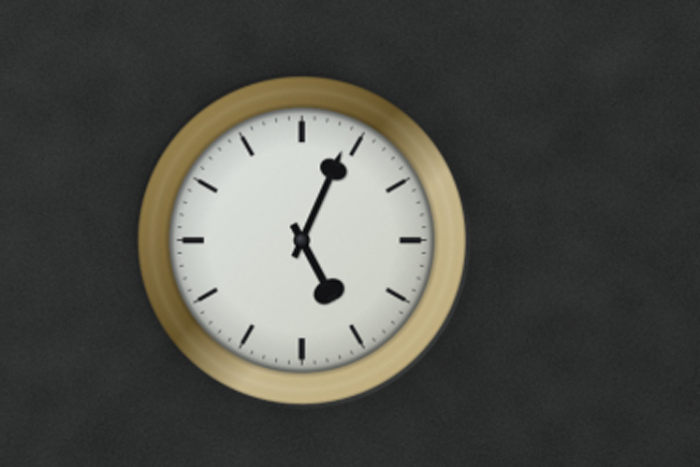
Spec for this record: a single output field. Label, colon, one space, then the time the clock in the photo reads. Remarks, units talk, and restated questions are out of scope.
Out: 5:04
